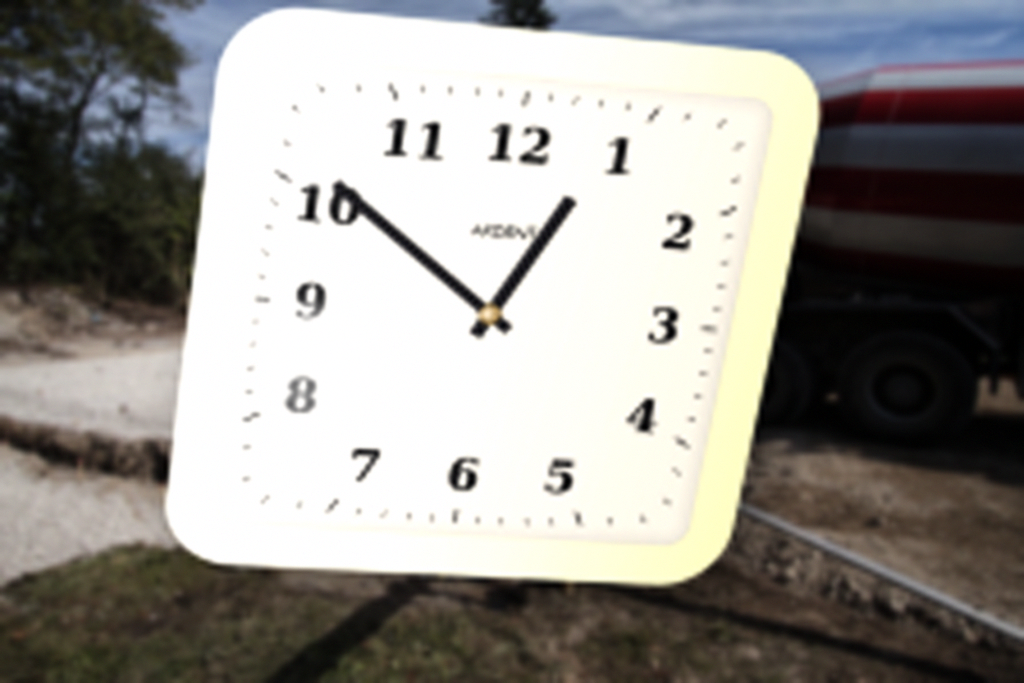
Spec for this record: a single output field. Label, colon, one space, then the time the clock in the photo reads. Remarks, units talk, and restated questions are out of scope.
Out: 12:51
